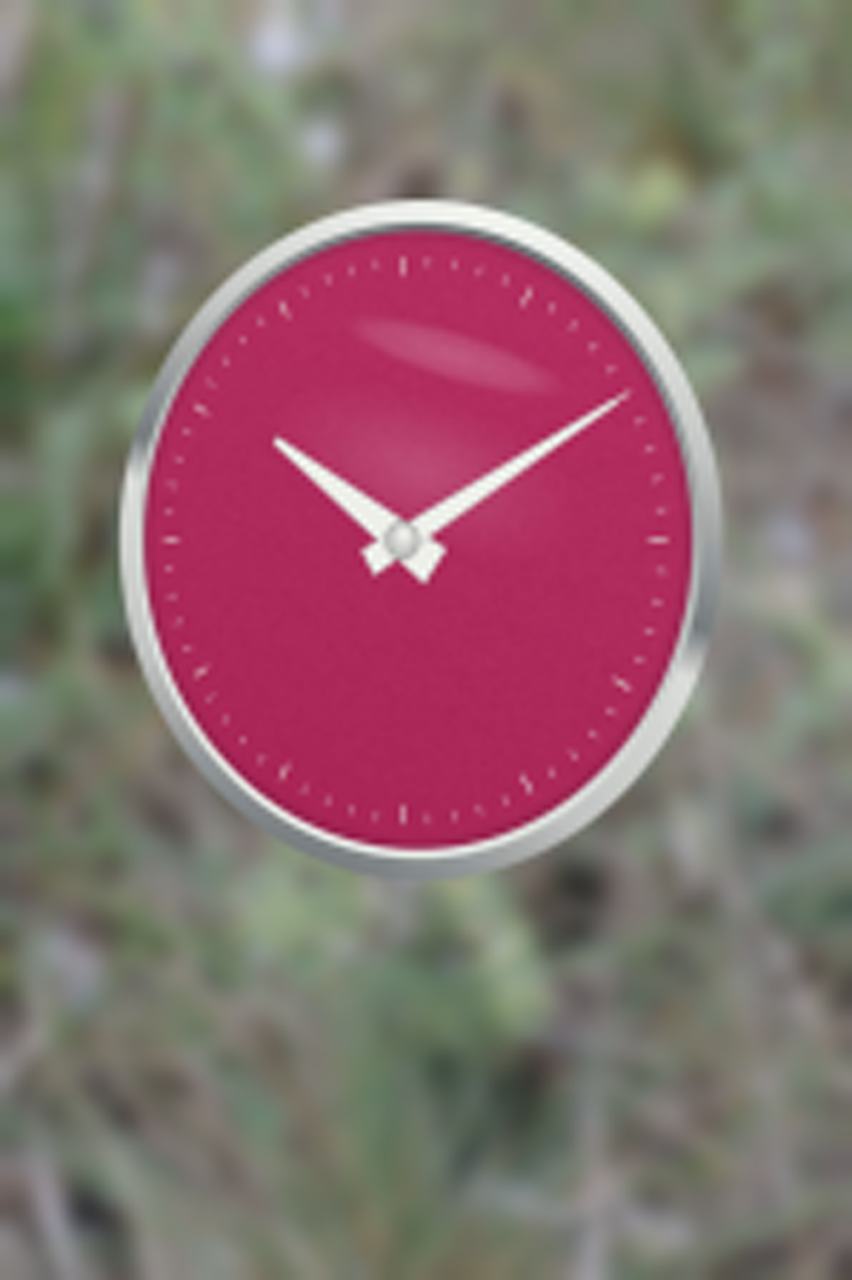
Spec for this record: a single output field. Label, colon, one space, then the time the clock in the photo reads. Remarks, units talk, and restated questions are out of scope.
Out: 10:10
